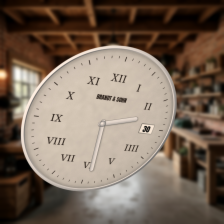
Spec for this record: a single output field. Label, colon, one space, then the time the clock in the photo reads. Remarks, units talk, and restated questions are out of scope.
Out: 2:29
